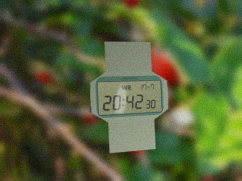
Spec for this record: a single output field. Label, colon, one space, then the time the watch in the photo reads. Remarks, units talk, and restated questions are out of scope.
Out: 20:42:30
